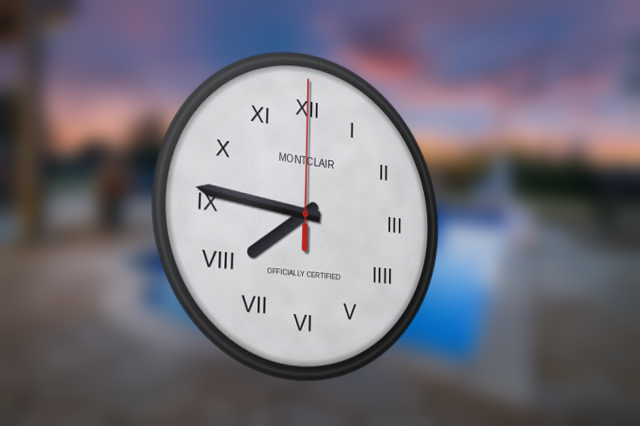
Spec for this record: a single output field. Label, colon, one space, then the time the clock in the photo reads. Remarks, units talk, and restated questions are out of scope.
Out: 7:46:00
